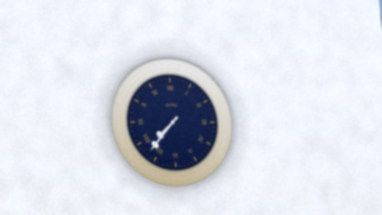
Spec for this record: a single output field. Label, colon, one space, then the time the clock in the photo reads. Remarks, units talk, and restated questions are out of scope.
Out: 7:37
